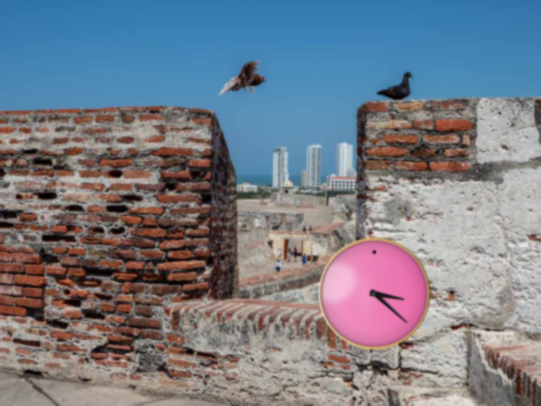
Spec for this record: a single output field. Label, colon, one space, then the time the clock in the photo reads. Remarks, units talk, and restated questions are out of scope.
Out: 3:22
